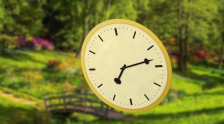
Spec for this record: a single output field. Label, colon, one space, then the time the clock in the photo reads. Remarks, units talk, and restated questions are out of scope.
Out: 7:13
